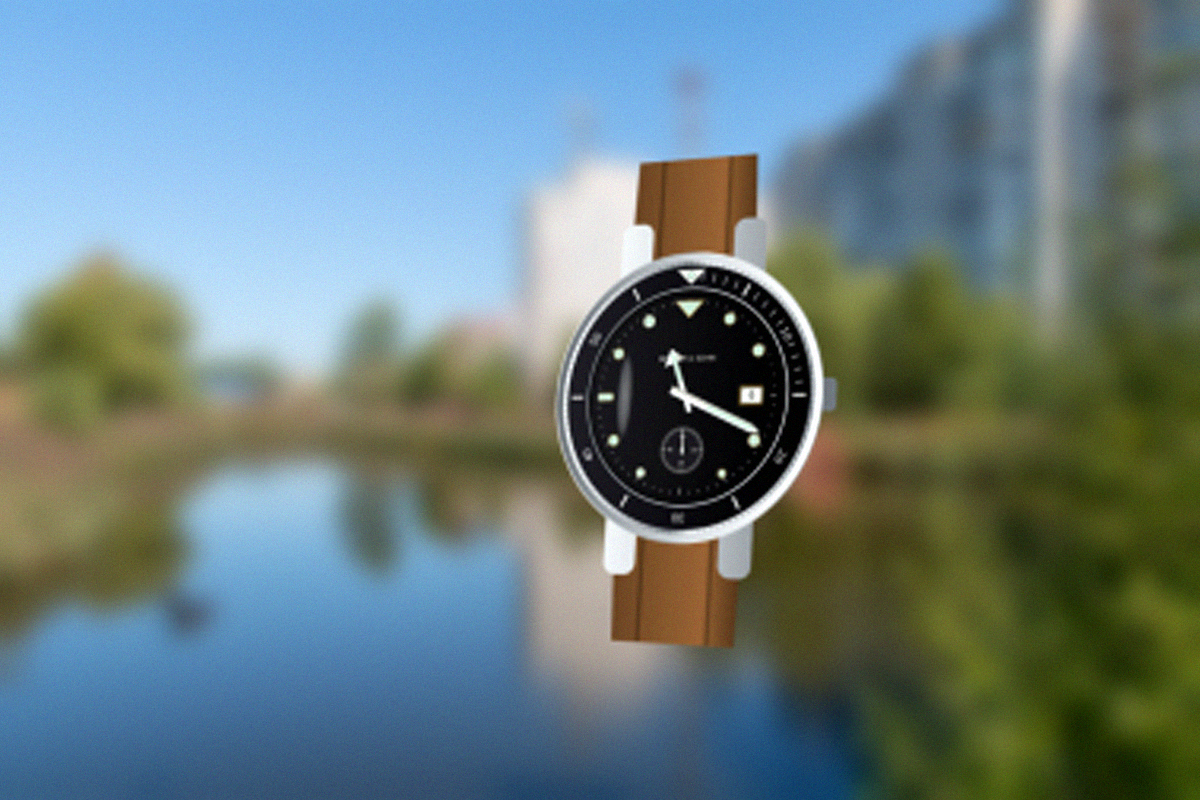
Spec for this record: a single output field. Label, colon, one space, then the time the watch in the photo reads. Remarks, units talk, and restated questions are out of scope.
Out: 11:19
